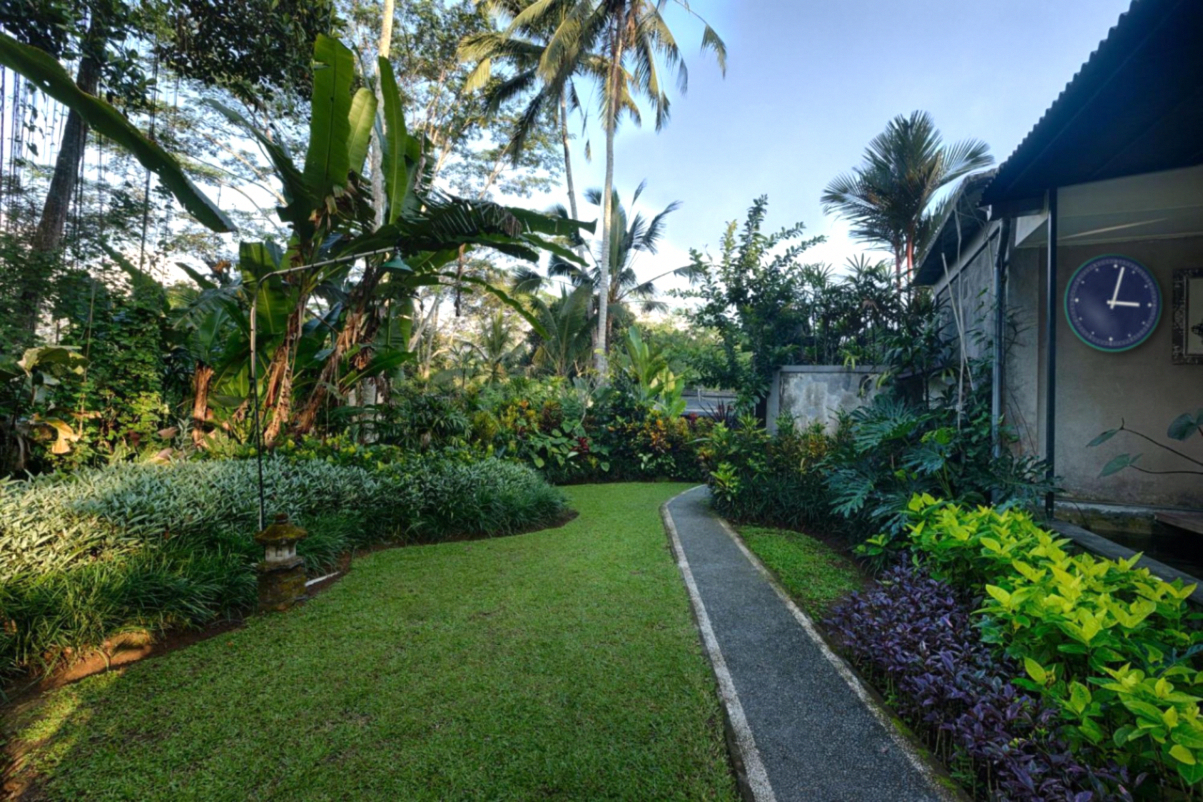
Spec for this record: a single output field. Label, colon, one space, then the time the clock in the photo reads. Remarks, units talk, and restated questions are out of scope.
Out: 3:02
